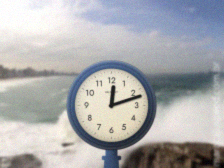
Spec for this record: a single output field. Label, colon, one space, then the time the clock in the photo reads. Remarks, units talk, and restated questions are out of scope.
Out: 12:12
